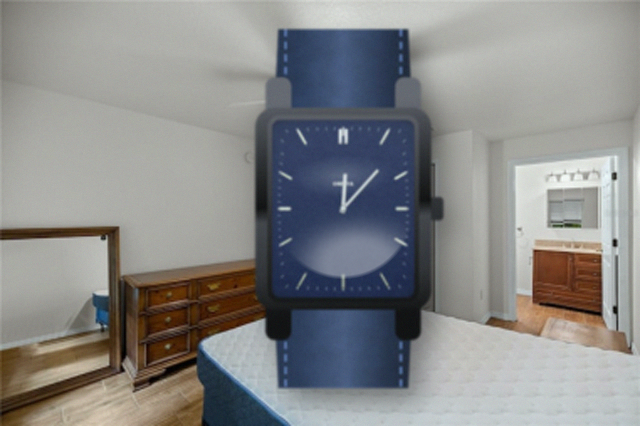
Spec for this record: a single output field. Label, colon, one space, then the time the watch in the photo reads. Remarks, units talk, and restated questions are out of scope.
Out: 12:07
